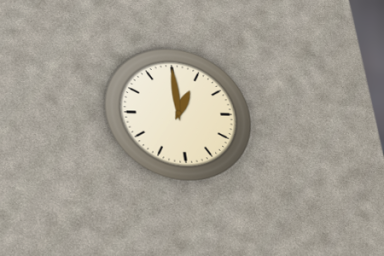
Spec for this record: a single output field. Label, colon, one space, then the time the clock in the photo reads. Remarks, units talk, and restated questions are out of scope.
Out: 1:00
